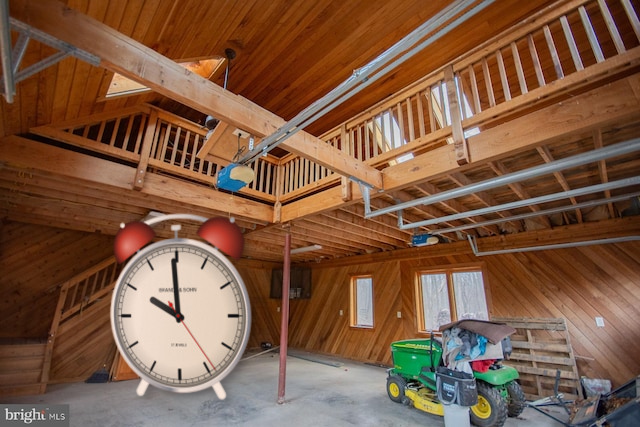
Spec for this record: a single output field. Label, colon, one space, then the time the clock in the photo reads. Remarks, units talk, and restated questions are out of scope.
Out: 9:59:24
